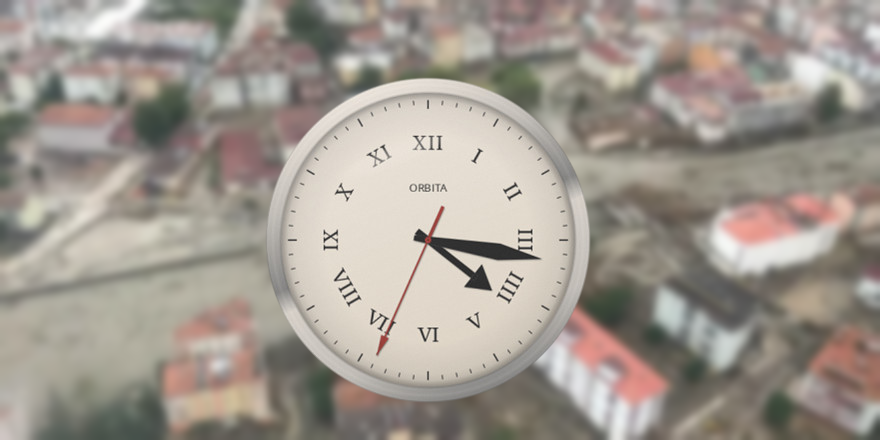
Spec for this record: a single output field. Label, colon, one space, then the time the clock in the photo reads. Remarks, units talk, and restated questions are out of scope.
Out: 4:16:34
